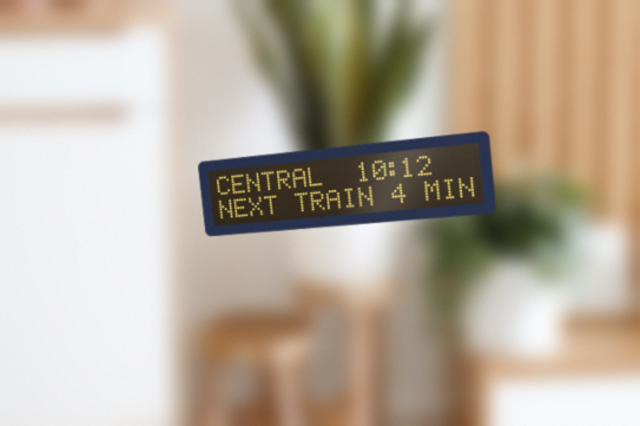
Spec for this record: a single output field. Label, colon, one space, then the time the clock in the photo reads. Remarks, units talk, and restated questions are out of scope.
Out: 10:12
